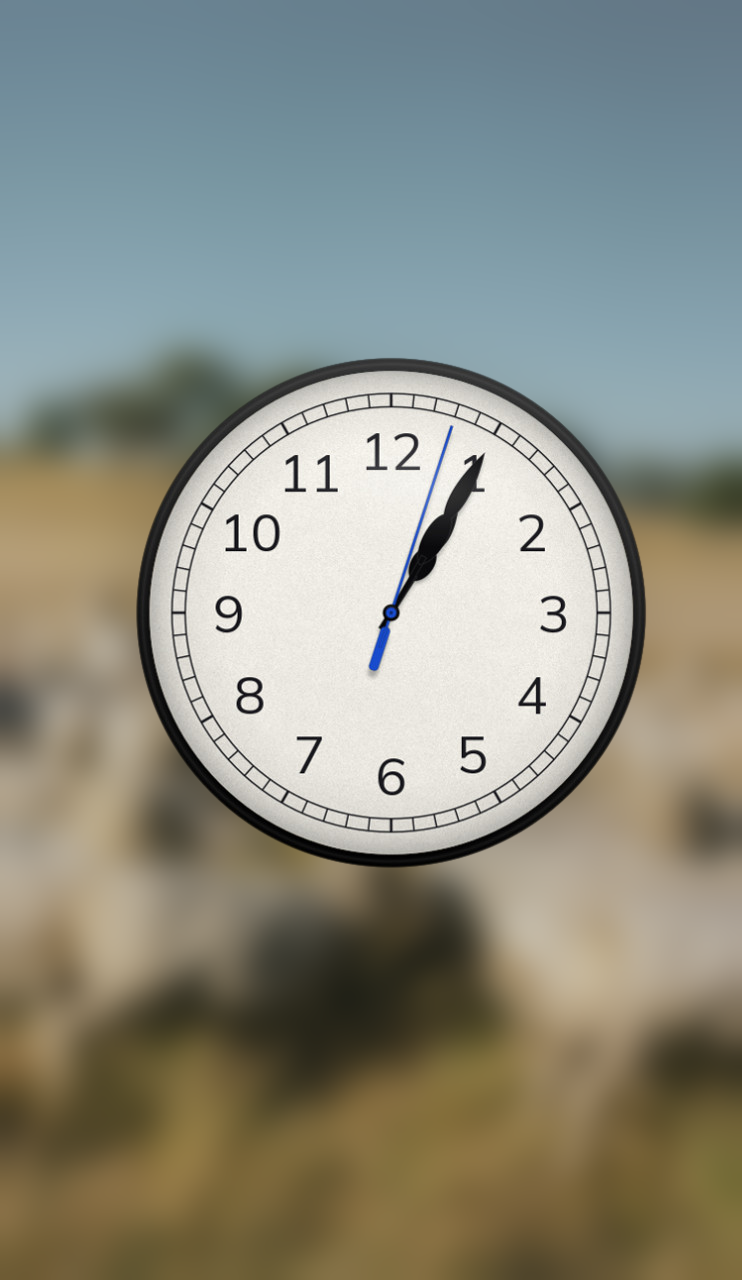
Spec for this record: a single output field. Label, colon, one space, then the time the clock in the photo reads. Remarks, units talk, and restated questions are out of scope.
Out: 1:05:03
